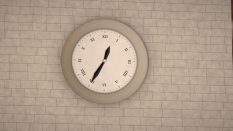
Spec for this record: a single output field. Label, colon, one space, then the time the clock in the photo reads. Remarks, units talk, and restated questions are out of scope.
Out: 12:35
